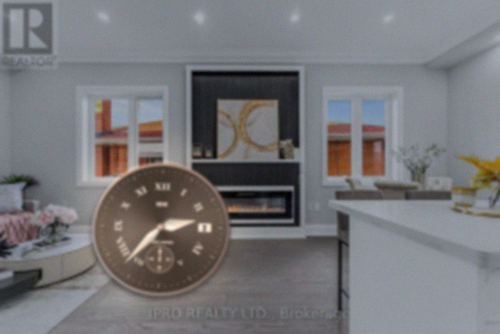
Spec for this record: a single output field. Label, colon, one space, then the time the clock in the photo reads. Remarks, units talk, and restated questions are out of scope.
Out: 2:37
